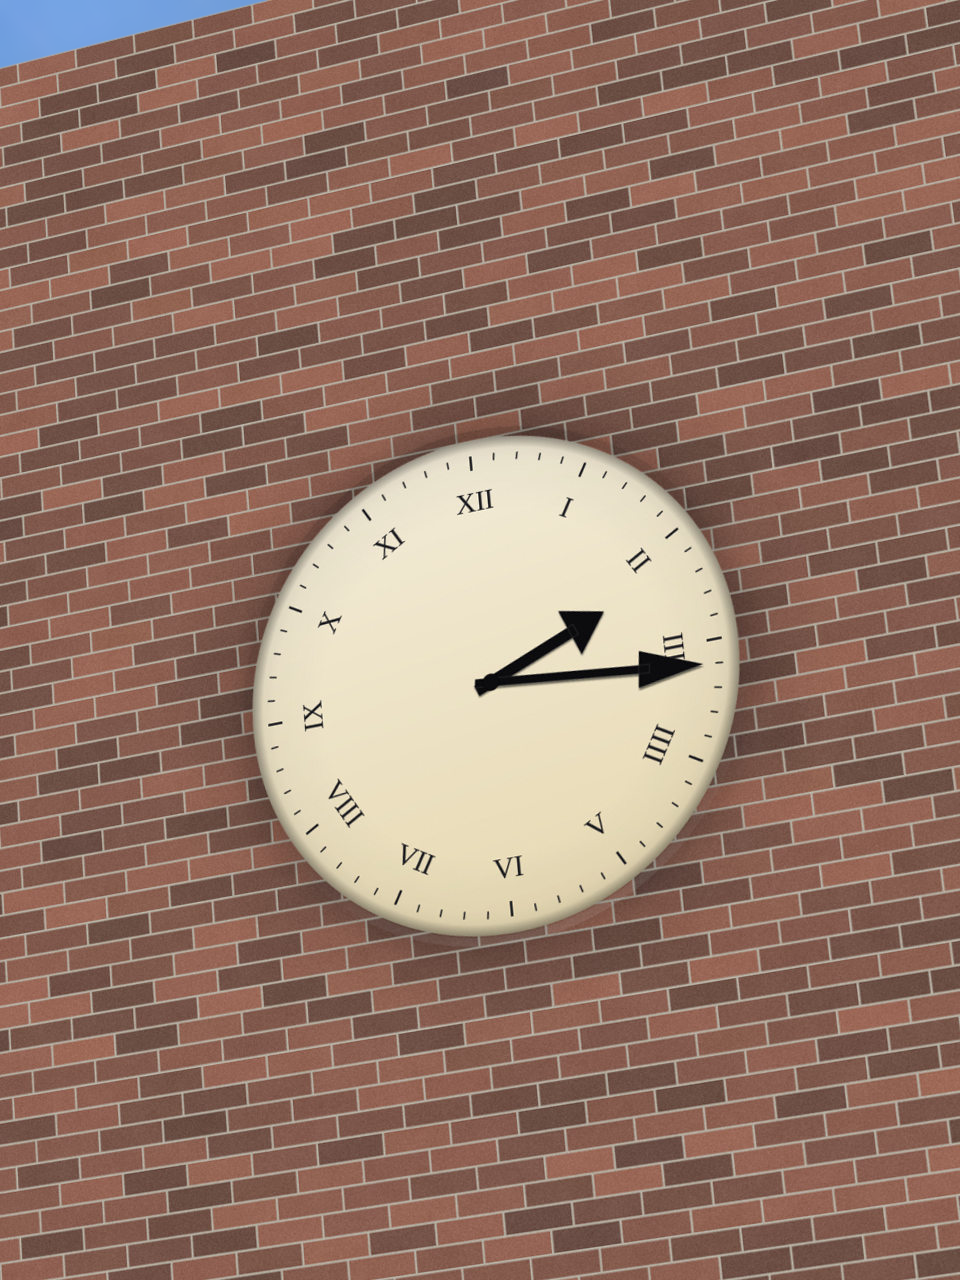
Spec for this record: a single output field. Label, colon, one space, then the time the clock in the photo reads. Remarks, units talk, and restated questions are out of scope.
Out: 2:16
